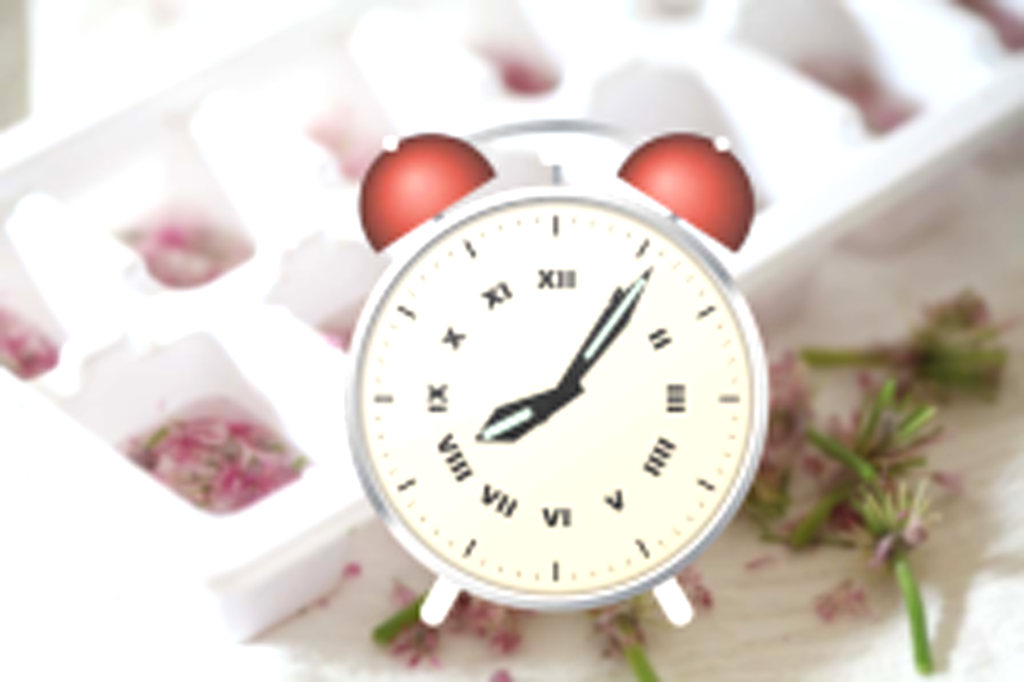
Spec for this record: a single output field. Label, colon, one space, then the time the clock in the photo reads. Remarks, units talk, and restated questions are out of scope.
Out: 8:06
